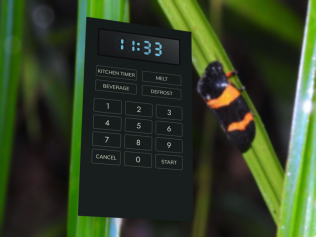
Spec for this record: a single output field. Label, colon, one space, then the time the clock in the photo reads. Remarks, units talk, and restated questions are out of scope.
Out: 11:33
